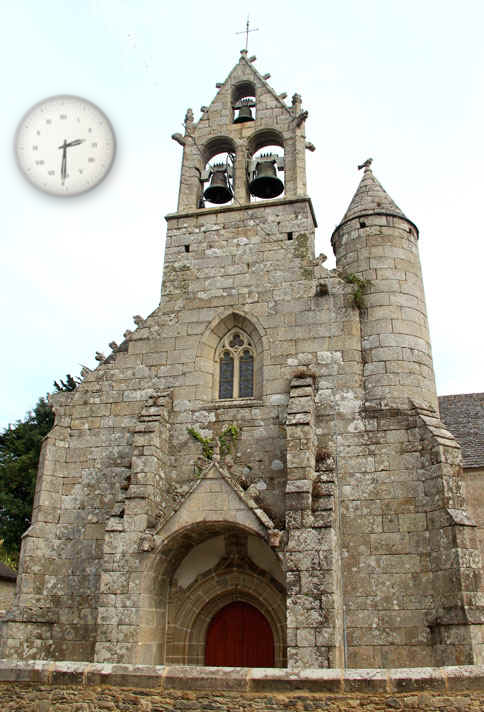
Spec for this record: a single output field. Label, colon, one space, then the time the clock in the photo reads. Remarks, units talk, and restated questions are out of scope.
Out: 2:31
